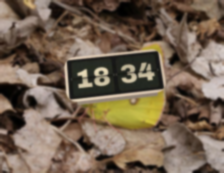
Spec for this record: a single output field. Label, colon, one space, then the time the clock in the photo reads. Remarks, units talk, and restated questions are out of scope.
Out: 18:34
